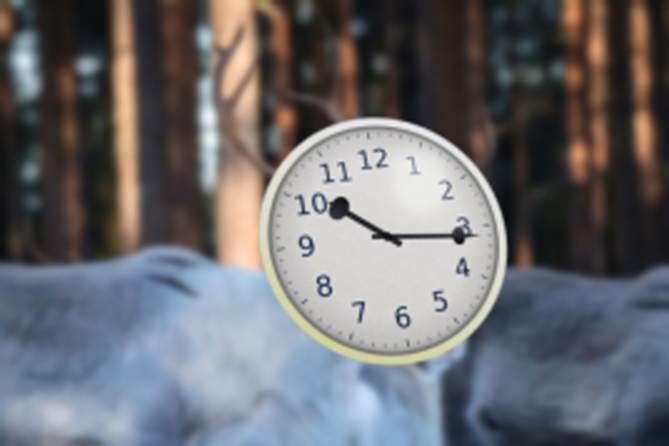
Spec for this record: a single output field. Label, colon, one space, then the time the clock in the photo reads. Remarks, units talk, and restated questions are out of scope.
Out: 10:16
